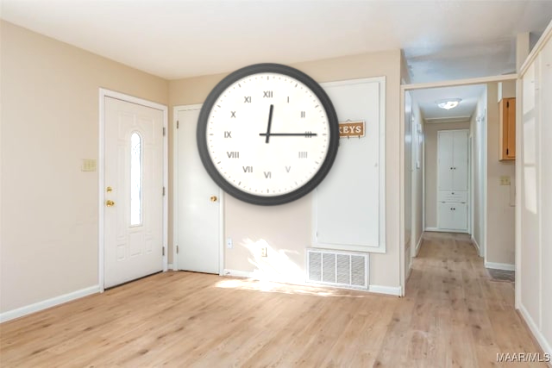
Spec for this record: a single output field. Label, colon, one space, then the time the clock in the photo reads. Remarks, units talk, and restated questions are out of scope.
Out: 12:15
